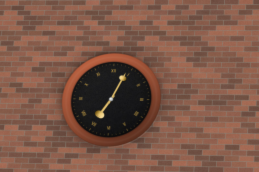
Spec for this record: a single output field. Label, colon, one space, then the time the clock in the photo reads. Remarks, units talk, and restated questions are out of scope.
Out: 7:04
